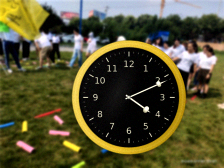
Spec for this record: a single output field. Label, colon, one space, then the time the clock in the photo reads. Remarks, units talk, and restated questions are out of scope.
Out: 4:11
